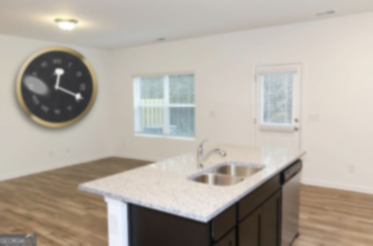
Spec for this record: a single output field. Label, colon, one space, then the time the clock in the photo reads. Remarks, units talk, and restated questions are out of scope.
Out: 12:19
